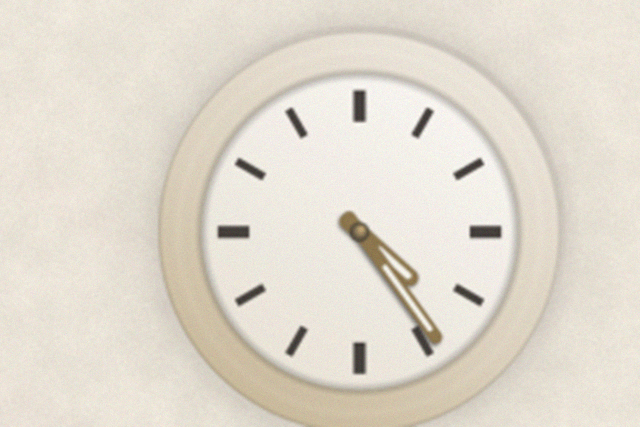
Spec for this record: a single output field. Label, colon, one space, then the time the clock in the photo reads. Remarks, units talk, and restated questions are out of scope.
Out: 4:24
